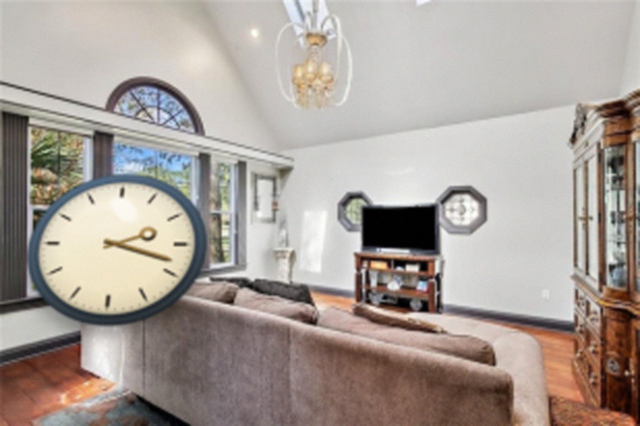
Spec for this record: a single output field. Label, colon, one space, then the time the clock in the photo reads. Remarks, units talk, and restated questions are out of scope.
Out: 2:18
